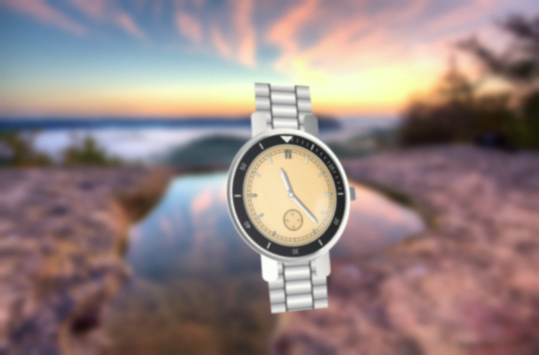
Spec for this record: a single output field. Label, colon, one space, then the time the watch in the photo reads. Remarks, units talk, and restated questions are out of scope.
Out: 11:23
